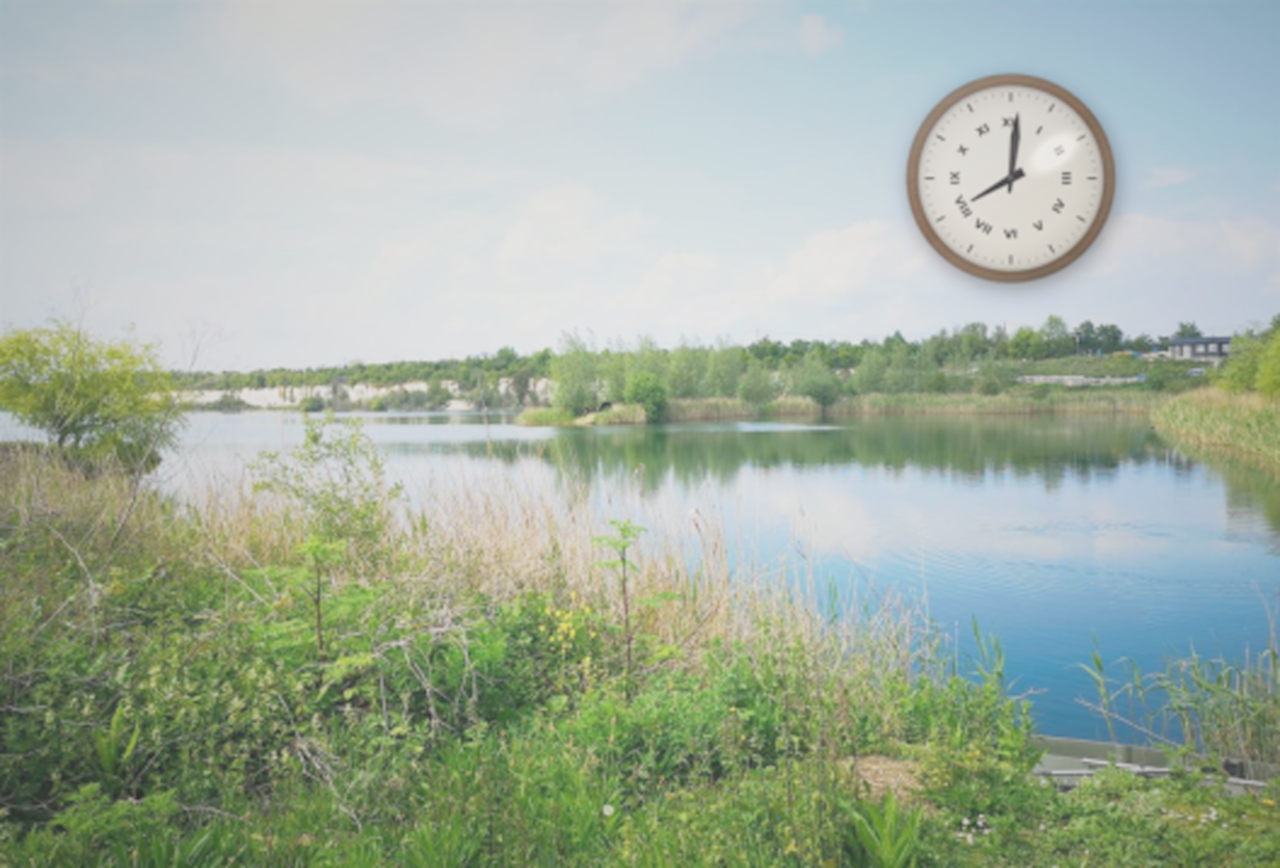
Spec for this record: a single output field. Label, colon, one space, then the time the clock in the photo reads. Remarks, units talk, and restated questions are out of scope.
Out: 8:01
